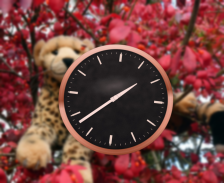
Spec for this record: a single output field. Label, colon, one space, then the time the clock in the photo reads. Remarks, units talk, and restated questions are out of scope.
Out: 1:38
